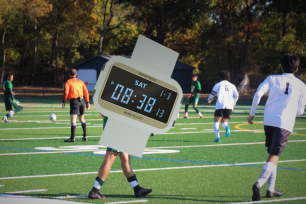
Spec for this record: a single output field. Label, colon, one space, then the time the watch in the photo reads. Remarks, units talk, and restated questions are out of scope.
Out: 8:38:13
